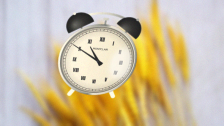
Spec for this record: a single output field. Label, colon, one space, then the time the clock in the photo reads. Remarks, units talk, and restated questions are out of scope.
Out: 10:50
